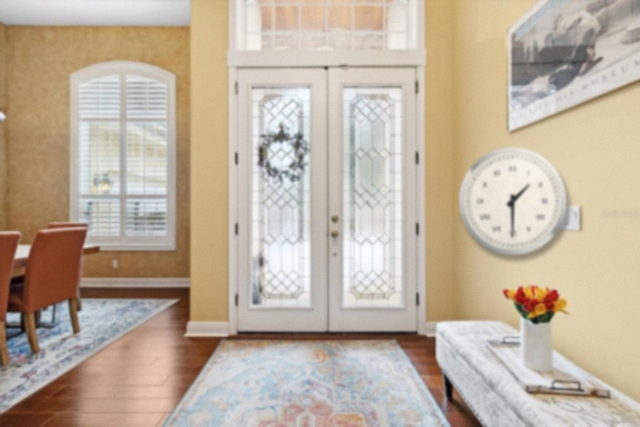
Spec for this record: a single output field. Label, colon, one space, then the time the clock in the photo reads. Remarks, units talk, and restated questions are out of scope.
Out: 1:30
